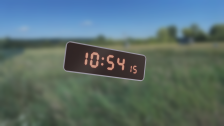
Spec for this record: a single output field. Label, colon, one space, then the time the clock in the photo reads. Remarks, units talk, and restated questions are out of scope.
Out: 10:54:15
